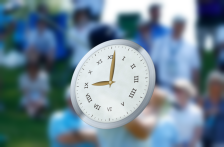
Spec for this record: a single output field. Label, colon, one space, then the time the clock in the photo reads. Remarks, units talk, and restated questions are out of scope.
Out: 9:01
